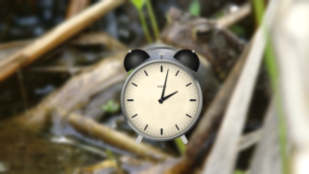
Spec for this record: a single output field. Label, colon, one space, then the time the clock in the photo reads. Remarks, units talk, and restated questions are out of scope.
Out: 2:02
